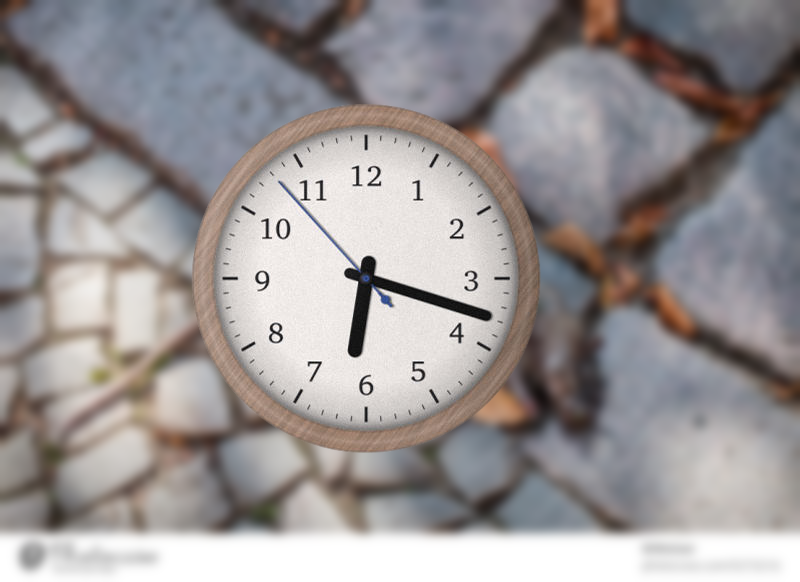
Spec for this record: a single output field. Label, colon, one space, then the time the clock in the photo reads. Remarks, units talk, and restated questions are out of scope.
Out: 6:17:53
